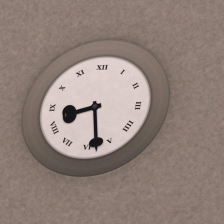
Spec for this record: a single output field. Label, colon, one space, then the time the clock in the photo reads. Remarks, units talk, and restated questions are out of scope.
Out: 8:28
